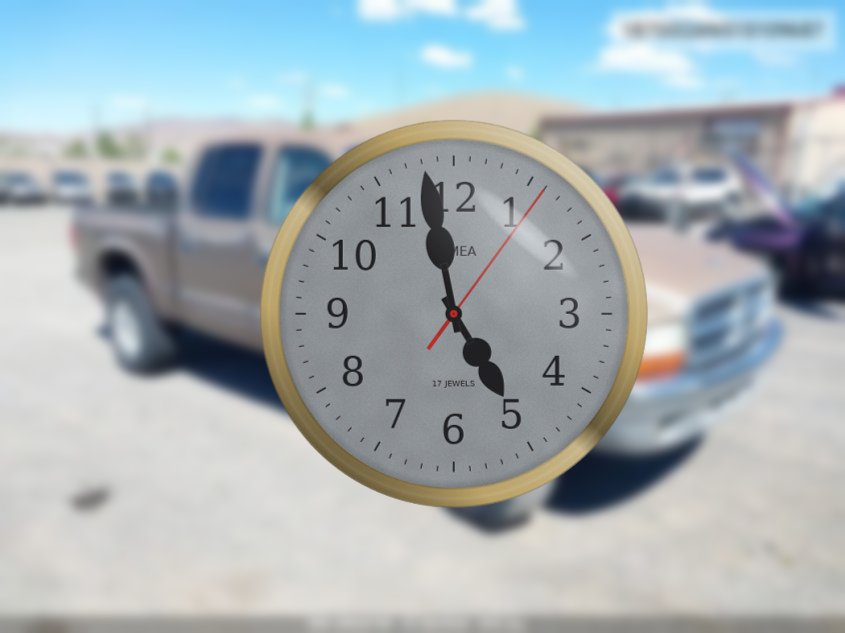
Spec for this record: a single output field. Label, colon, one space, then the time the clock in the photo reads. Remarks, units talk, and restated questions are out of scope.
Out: 4:58:06
